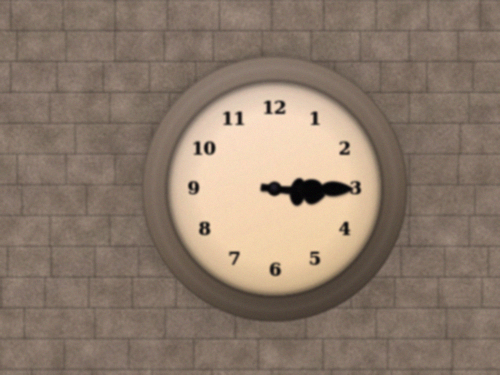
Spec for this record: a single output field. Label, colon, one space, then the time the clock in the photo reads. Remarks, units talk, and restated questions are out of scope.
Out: 3:15
